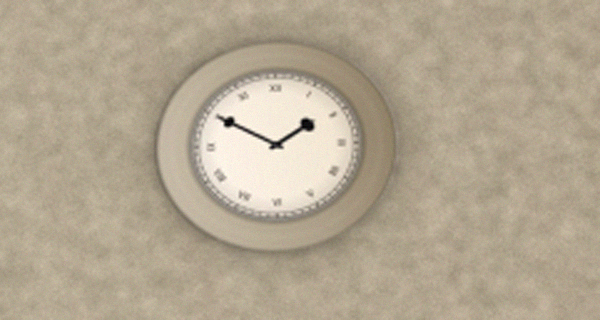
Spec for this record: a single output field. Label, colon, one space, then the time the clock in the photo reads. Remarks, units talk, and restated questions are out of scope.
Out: 1:50
